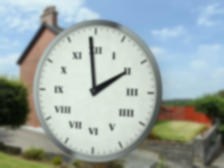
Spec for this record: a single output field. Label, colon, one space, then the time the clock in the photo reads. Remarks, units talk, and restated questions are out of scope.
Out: 1:59
